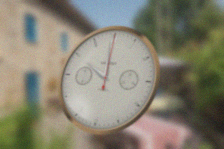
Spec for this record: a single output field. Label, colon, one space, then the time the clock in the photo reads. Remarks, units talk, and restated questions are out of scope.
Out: 9:59
